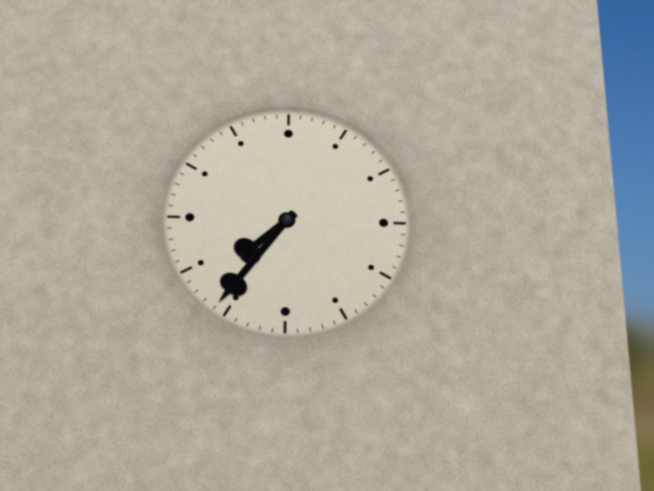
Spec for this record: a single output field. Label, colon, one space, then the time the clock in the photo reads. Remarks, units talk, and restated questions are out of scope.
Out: 7:36
